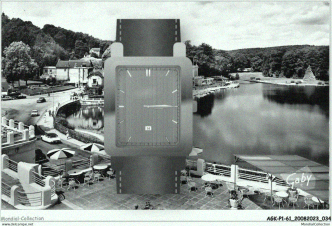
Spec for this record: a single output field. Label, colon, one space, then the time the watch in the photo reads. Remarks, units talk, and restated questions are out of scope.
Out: 3:15
